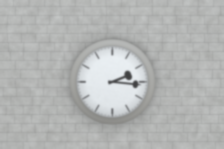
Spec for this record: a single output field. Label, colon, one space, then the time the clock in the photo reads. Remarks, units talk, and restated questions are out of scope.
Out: 2:16
